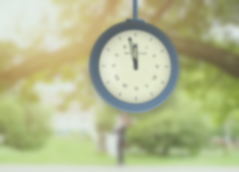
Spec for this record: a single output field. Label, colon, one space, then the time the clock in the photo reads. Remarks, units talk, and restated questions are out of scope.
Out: 11:58
